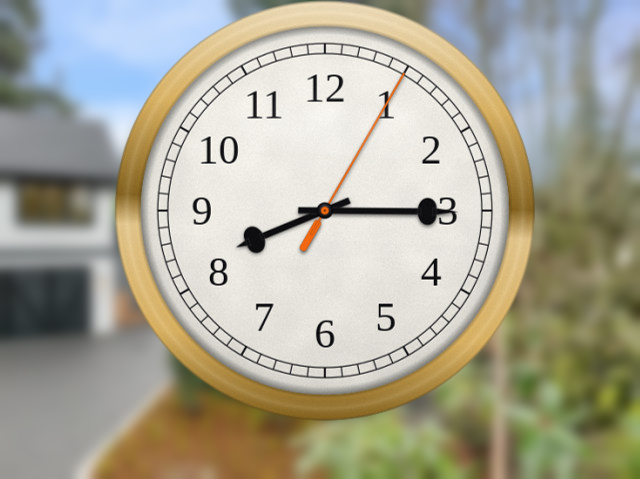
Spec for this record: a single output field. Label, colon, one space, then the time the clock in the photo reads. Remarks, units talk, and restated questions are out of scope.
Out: 8:15:05
